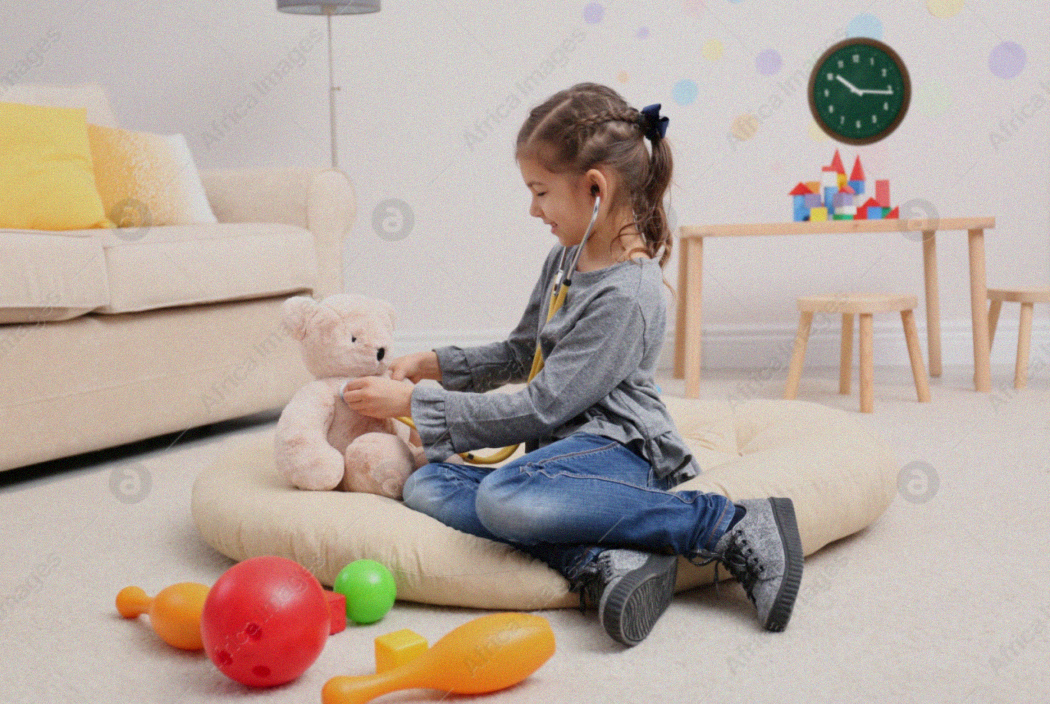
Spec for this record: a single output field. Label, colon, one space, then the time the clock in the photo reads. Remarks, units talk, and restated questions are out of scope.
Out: 10:16
